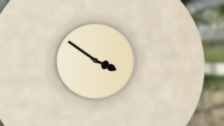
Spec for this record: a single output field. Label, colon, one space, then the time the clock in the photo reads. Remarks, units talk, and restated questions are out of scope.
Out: 3:51
